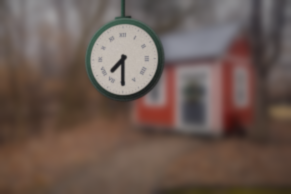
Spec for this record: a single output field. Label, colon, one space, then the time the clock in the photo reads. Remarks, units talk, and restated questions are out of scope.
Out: 7:30
